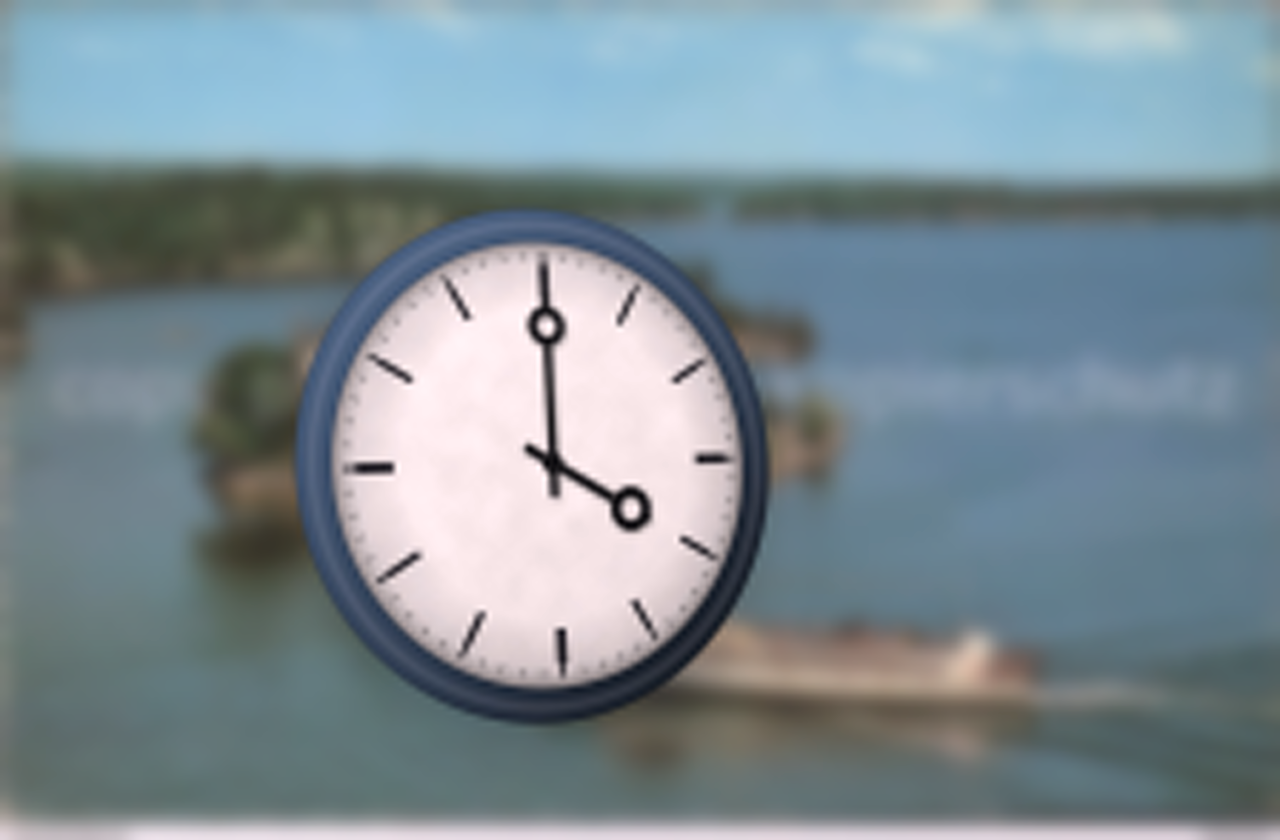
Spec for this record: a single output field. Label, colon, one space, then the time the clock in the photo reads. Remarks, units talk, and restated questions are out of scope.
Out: 4:00
